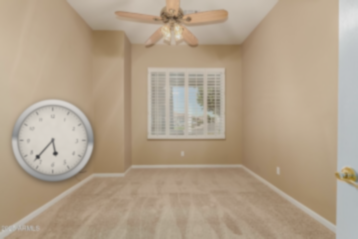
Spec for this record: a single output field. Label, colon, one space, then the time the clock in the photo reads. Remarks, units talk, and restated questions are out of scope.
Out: 5:37
